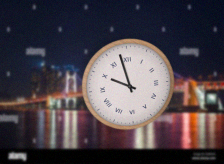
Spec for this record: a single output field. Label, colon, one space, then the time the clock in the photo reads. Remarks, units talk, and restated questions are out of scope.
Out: 9:58
